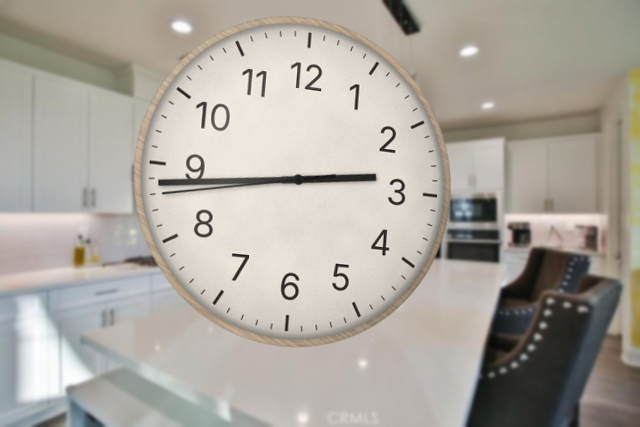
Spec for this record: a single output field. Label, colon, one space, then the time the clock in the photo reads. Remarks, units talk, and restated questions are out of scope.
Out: 2:43:43
